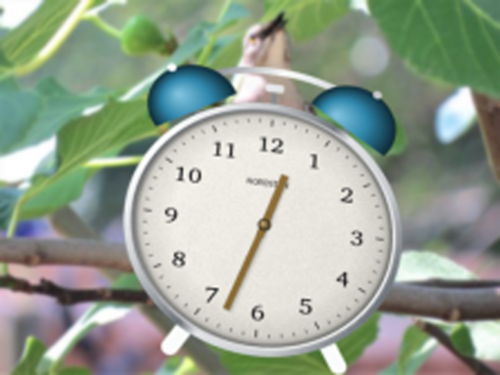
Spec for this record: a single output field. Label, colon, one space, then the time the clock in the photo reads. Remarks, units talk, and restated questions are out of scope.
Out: 12:33
